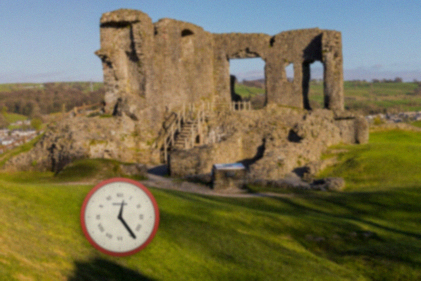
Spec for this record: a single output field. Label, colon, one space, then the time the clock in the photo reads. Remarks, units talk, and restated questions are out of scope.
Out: 12:24
